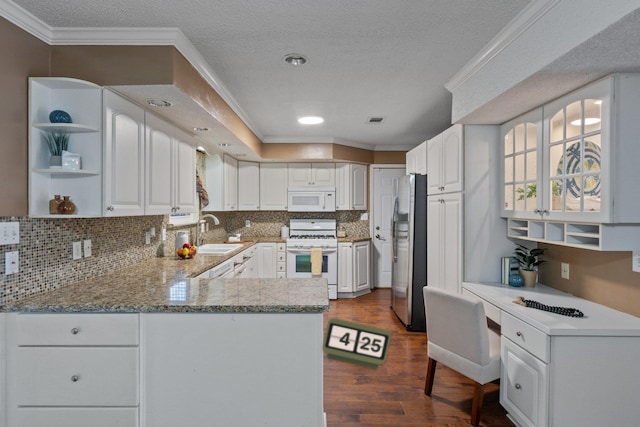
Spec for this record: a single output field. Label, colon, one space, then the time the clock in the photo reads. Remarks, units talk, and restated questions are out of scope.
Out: 4:25
